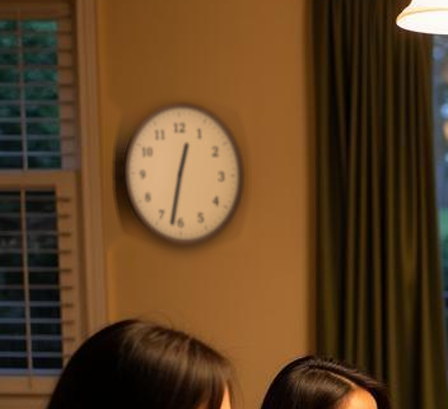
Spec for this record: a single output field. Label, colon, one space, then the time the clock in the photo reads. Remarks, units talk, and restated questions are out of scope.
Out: 12:32
